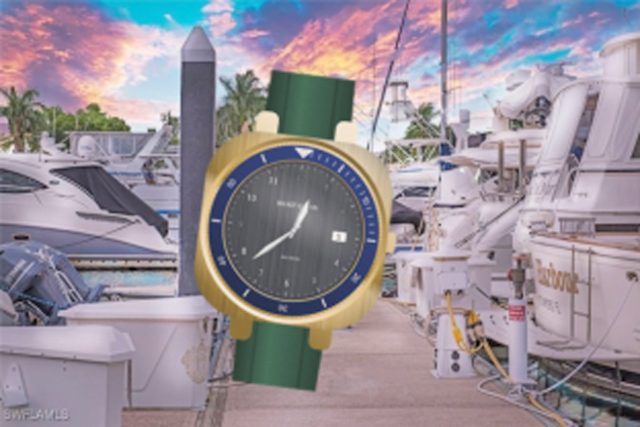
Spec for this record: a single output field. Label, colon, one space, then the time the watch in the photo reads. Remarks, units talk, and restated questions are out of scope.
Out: 12:38
